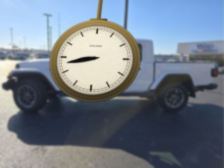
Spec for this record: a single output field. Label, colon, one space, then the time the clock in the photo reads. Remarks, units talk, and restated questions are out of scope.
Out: 8:43
